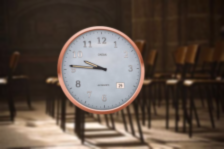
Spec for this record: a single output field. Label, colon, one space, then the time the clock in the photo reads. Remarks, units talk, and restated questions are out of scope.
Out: 9:46
